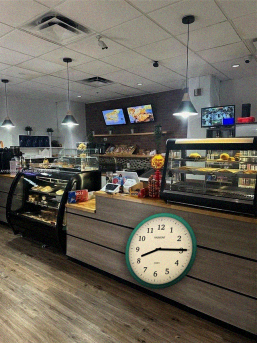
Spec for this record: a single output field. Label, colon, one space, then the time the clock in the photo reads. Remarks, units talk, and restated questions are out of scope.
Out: 8:15
